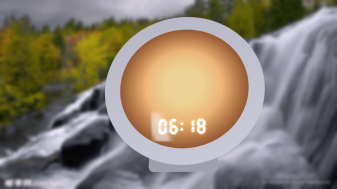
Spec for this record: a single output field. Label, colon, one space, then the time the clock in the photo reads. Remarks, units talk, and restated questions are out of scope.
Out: 6:18
